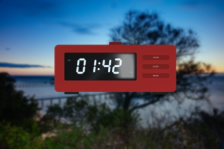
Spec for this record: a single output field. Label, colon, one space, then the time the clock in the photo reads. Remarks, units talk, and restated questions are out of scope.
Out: 1:42
